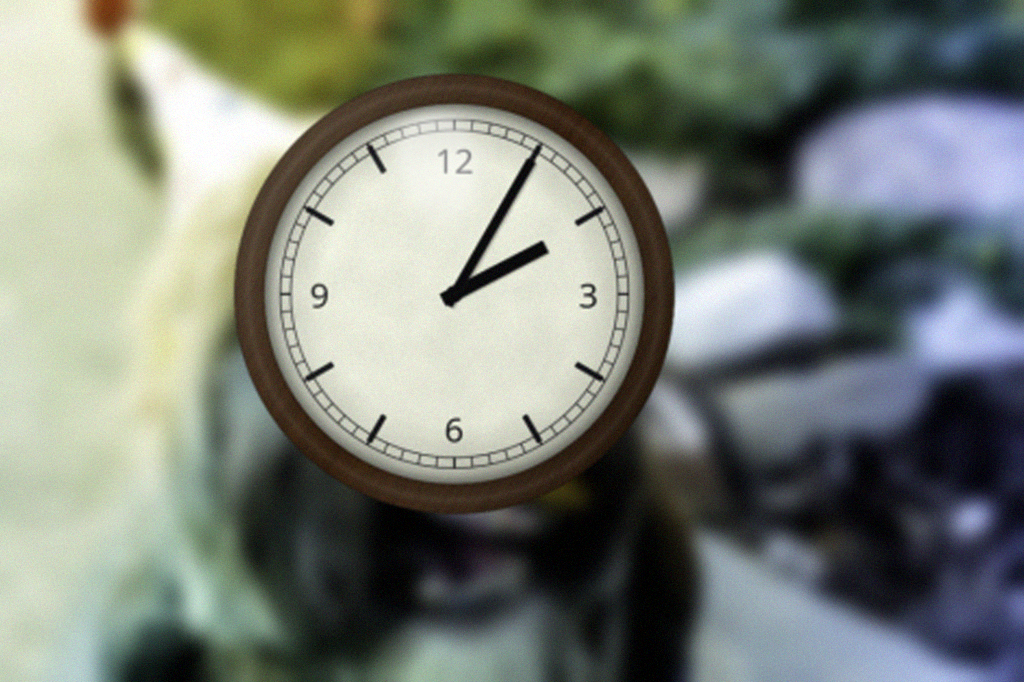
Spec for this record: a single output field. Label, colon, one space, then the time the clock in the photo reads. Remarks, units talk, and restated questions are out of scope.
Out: 2:05
